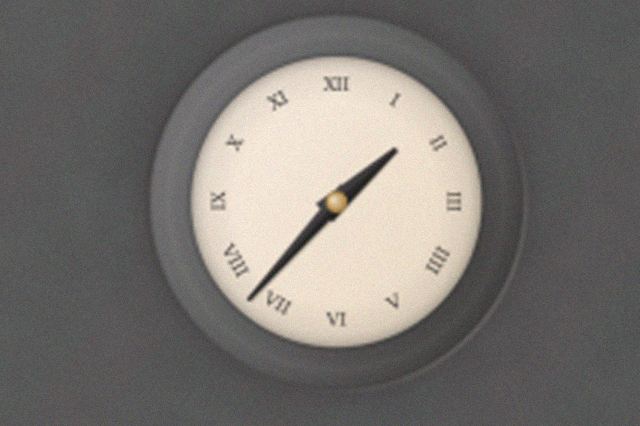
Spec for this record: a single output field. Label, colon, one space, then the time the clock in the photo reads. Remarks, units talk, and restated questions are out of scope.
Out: 1:37
